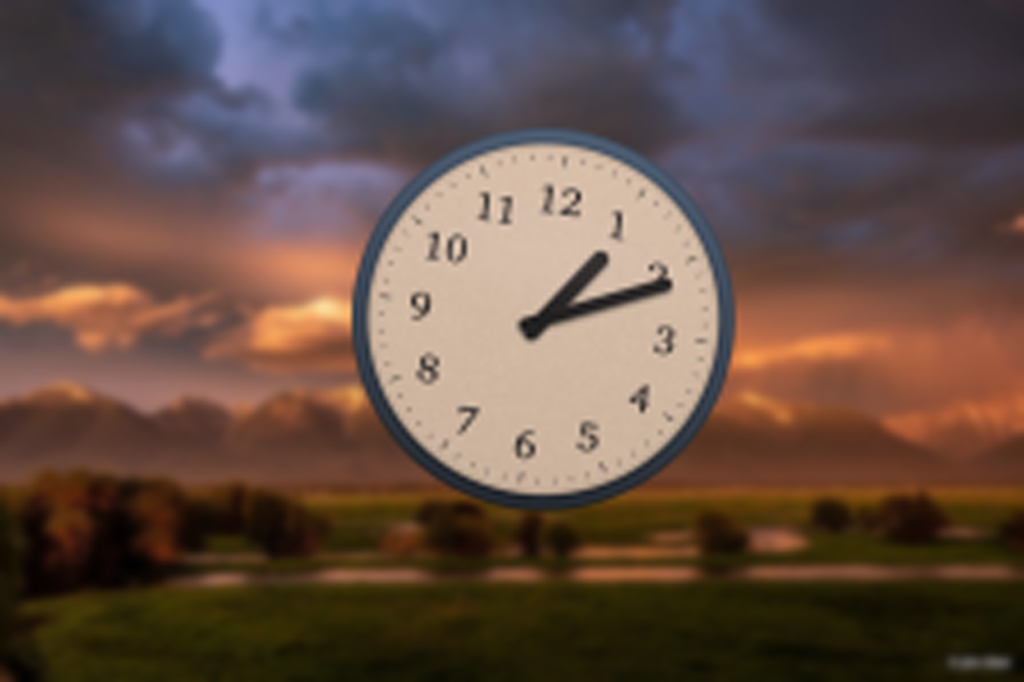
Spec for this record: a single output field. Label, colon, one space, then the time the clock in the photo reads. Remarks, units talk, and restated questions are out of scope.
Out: 1:11
